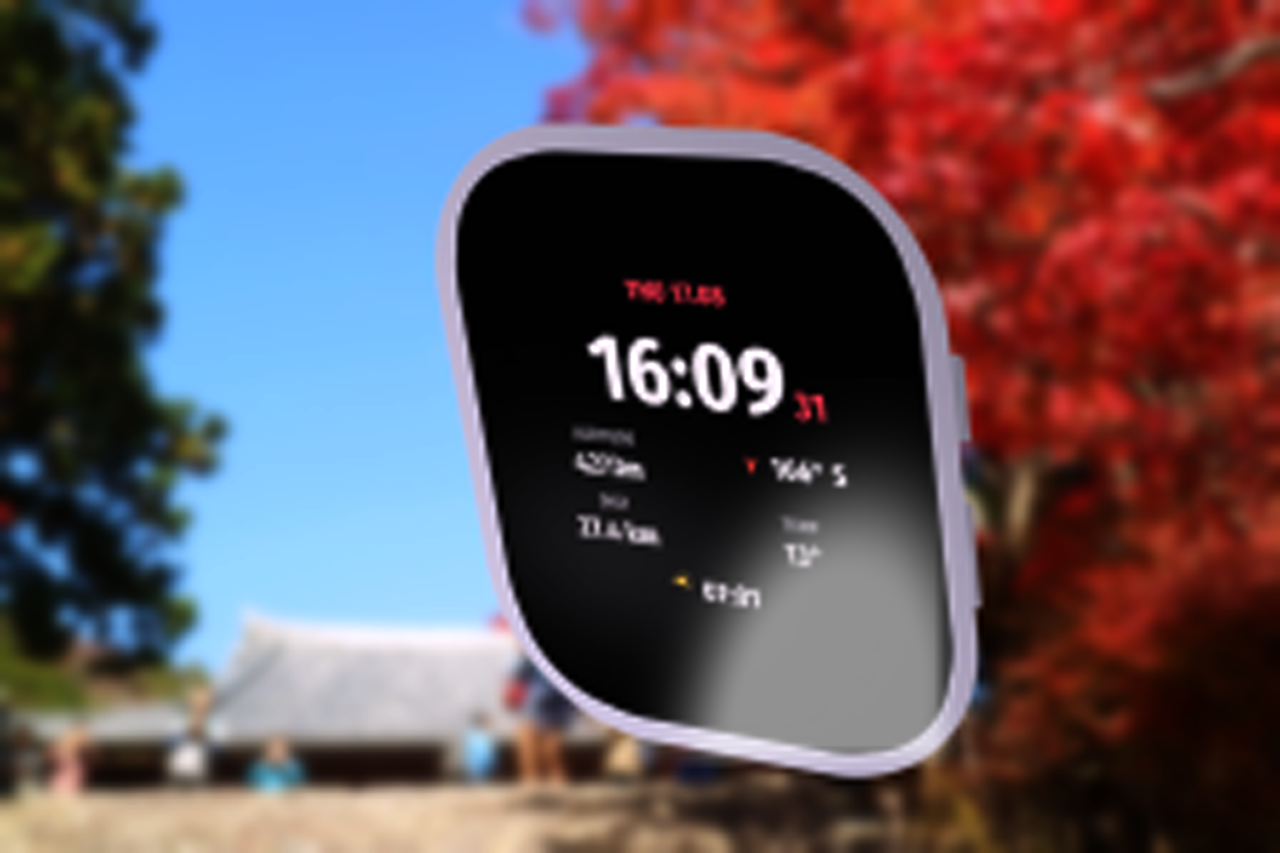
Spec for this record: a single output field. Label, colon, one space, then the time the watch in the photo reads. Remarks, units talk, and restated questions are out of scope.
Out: 16:09
